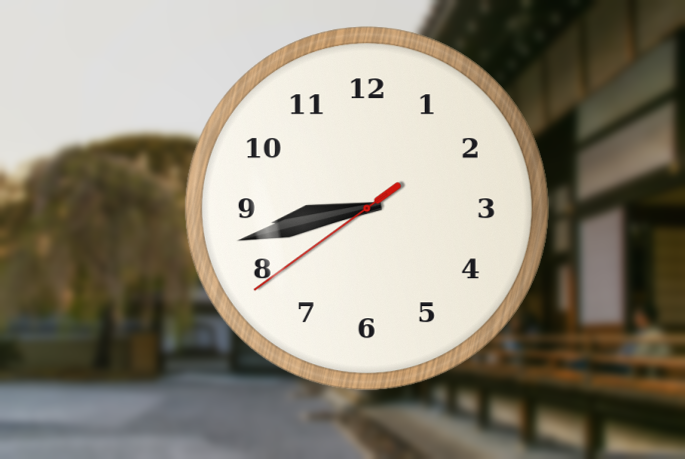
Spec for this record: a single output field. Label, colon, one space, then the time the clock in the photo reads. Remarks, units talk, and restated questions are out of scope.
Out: 8:42:39
